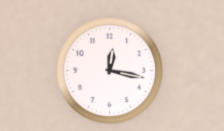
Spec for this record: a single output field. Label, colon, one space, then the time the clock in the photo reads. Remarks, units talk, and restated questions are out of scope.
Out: 12:17
